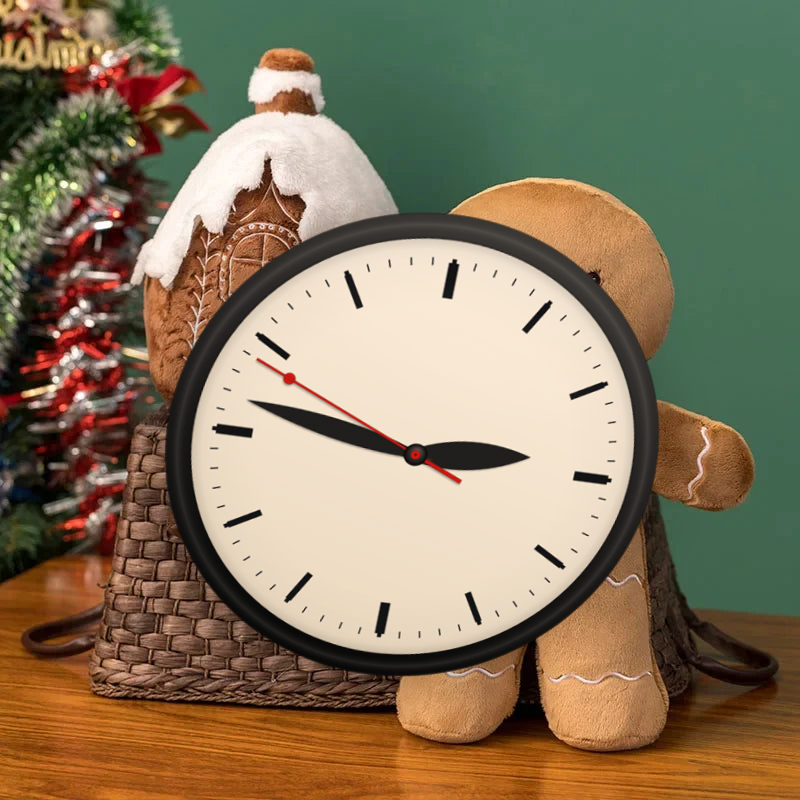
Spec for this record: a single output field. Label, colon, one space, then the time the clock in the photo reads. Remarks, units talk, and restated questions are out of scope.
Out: 2:46:49
